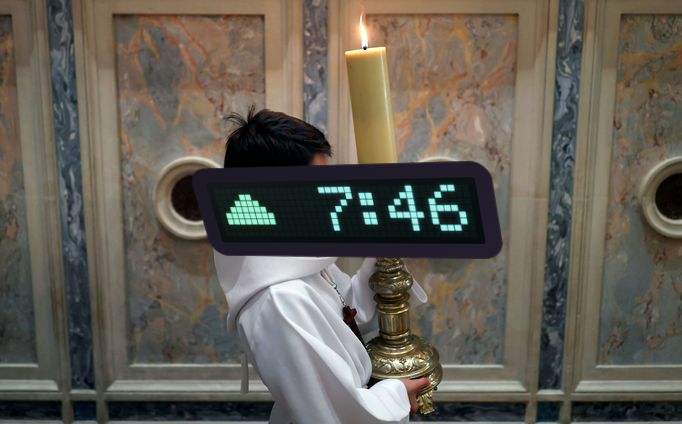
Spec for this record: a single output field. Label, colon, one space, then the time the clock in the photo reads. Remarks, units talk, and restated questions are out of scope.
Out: 7:46
